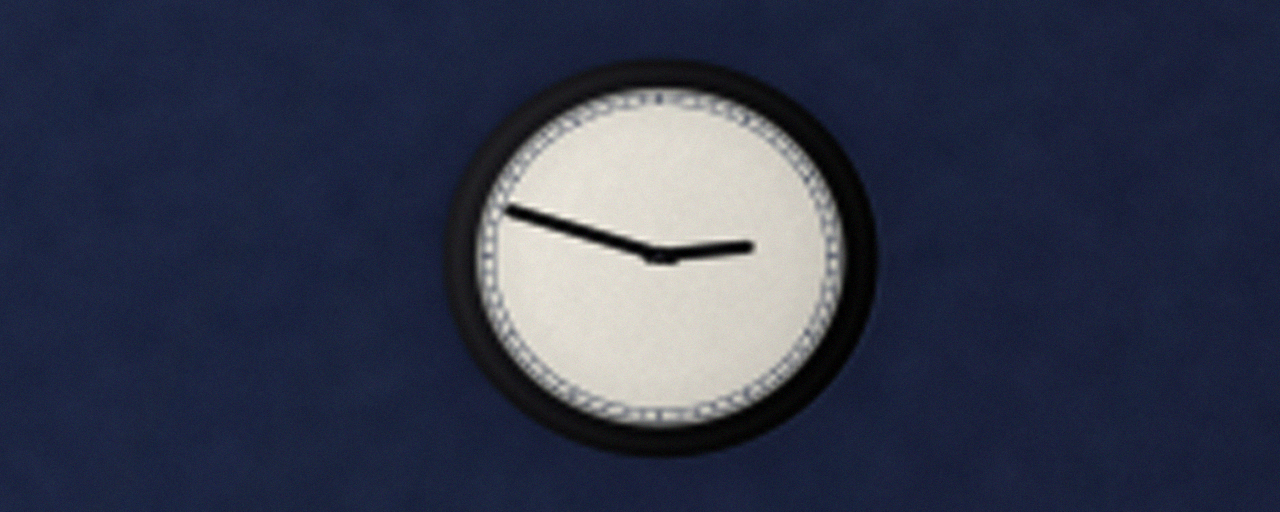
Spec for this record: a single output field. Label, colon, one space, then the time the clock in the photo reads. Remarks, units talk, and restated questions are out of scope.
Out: 2:48
